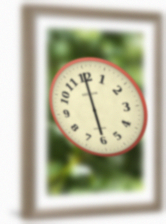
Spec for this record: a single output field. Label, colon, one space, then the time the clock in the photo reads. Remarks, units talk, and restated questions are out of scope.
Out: 6:00
